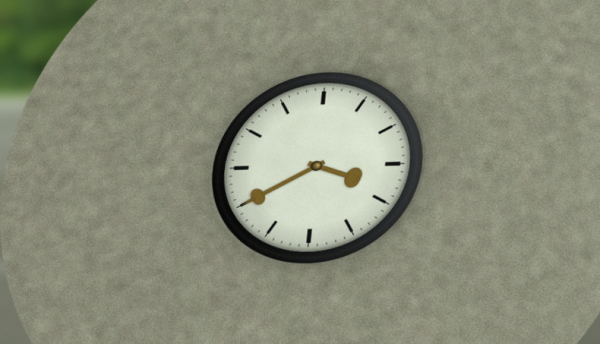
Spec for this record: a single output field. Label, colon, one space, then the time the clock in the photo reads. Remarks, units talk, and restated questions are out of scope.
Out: 3:40
